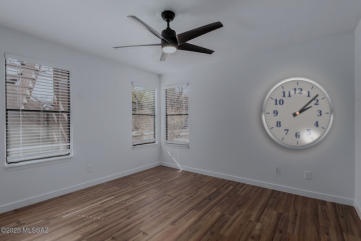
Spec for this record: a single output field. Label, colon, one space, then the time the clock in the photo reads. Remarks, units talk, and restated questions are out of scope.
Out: 2:08
